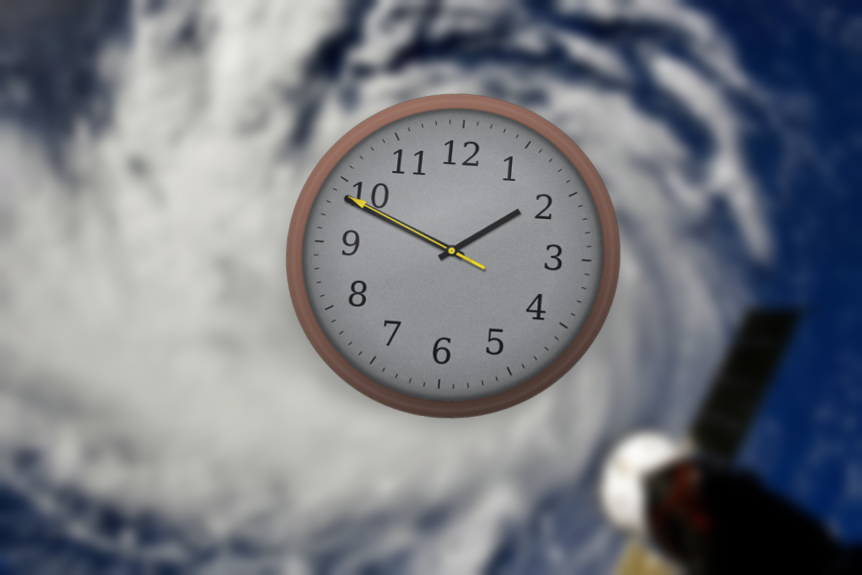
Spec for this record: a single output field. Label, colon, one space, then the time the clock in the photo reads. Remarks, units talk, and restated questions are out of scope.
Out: 1:48:49
